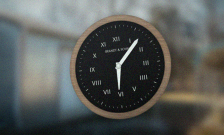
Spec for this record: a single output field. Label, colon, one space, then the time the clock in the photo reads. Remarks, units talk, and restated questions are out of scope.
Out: 6:07
